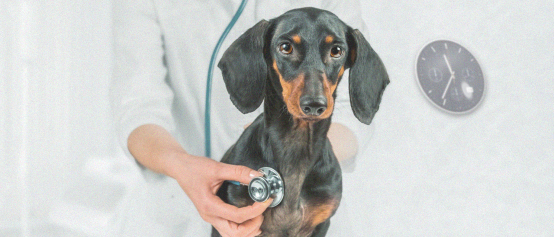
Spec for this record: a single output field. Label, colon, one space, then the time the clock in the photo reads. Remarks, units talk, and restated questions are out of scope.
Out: 11:36
